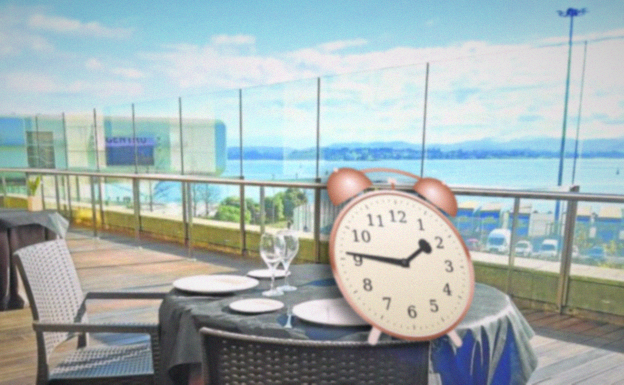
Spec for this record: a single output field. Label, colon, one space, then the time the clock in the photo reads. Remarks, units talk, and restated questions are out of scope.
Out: 1:46
